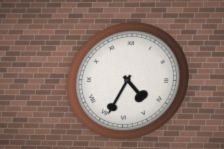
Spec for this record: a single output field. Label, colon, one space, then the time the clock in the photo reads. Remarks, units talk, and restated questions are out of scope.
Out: 4:34
